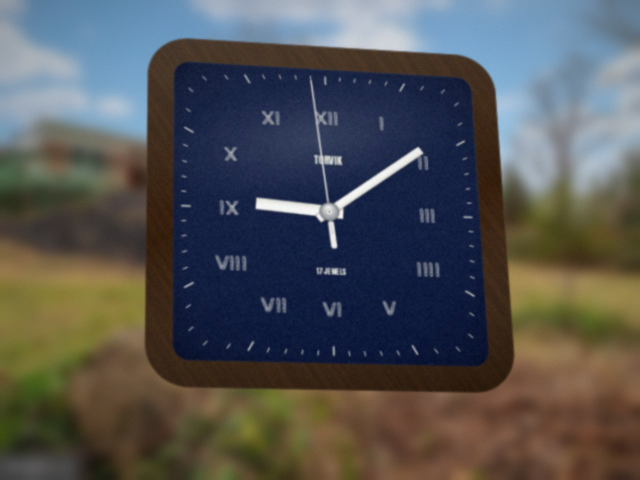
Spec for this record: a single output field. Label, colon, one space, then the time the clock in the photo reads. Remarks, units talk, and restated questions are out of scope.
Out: 9:08:59
